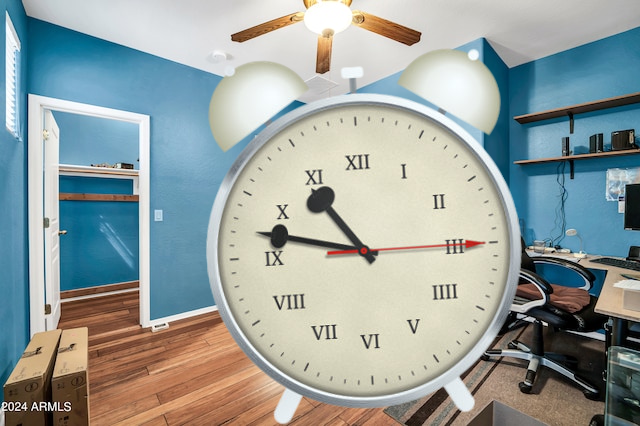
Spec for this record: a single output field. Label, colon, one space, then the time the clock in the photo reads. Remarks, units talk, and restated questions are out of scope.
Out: 10:47:15
